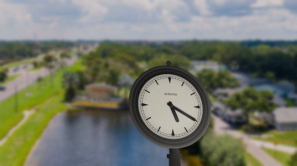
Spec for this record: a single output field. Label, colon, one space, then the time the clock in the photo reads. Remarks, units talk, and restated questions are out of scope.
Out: 5:20
